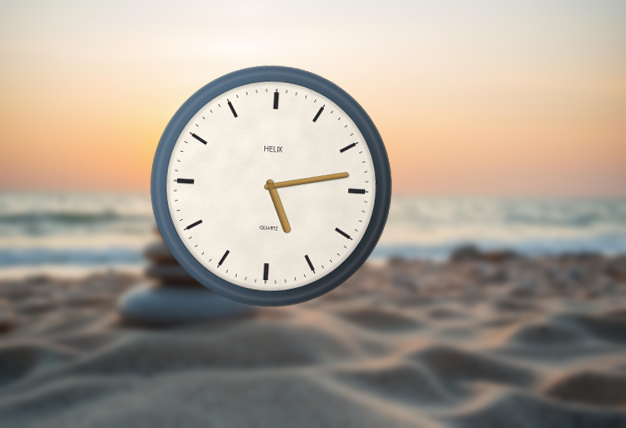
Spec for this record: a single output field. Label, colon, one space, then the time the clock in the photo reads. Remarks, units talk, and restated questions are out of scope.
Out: 5:13
